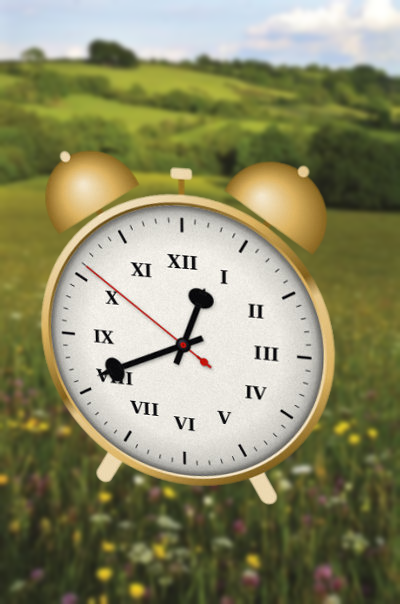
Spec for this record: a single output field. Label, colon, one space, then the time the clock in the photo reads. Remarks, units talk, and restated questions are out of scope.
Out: 12:40:51
